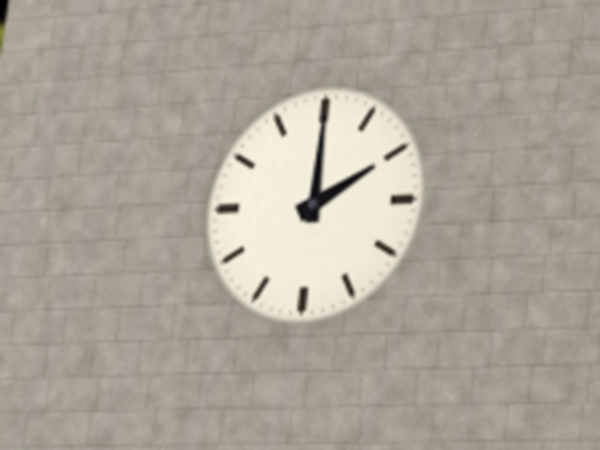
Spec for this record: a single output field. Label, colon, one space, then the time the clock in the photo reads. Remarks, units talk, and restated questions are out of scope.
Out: 2:00
